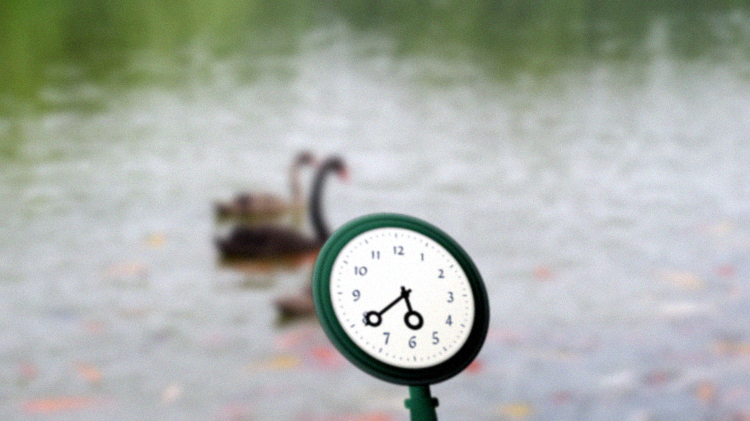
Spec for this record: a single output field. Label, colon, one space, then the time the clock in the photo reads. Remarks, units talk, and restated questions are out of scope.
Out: 5:39
